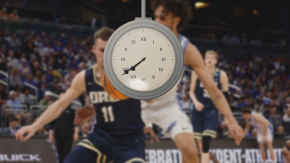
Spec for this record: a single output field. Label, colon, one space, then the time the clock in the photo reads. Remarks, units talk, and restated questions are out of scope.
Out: 7:39
